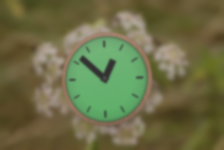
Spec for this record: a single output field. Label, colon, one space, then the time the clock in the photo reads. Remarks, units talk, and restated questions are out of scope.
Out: 12:52
